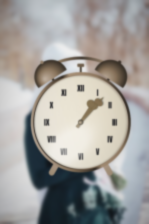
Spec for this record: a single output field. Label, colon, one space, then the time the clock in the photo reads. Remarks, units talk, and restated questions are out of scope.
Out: 1:07
